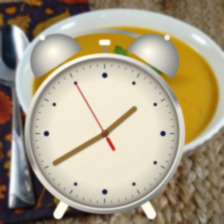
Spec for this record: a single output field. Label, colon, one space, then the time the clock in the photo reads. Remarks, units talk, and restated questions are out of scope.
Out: 1:39:55
